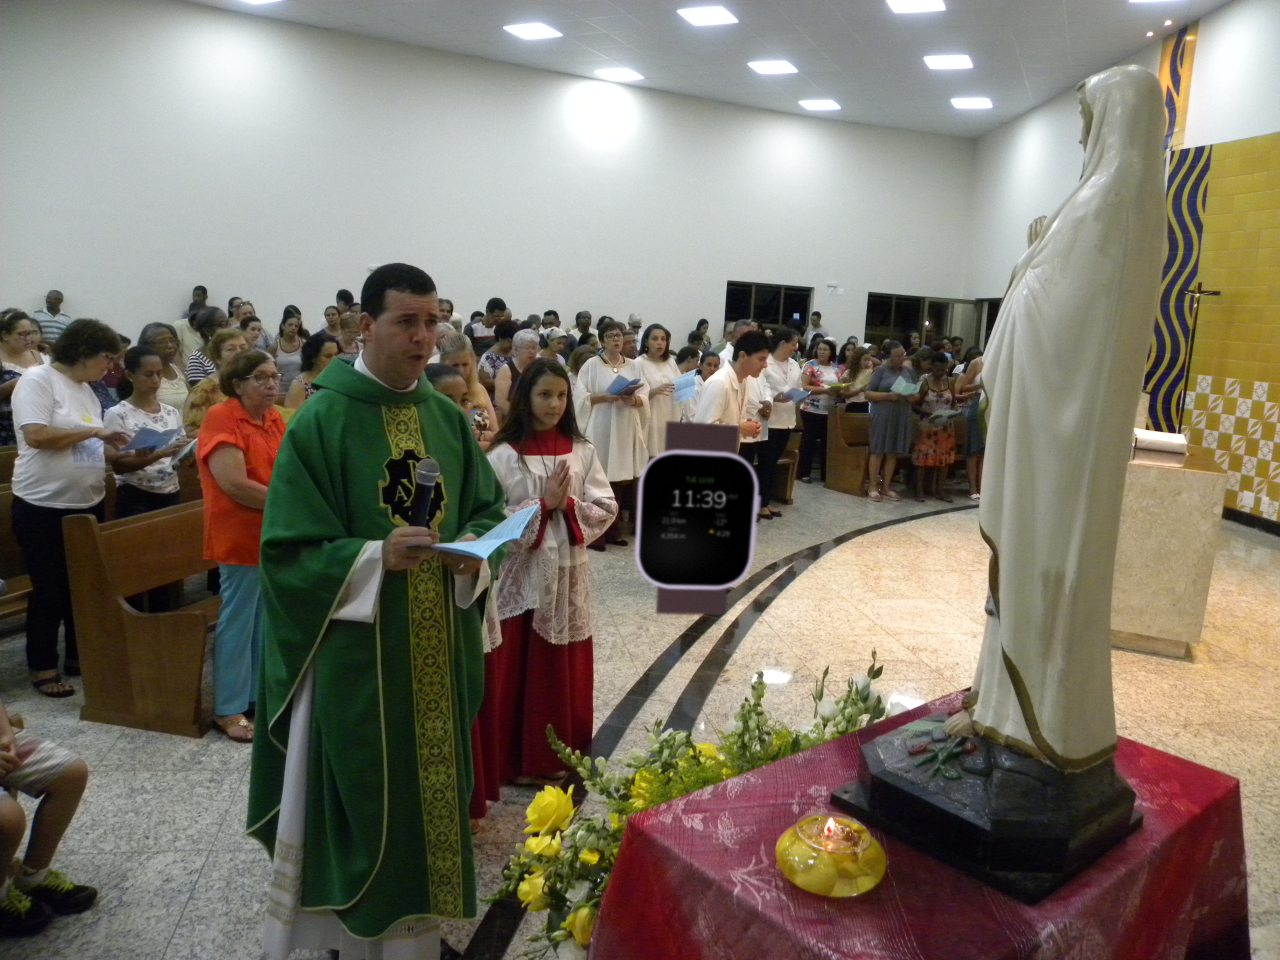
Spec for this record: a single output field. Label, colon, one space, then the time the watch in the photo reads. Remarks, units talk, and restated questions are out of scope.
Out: 11:39
